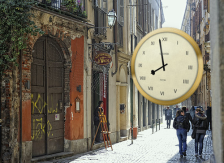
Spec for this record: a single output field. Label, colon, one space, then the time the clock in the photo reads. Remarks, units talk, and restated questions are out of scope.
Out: 7:58
